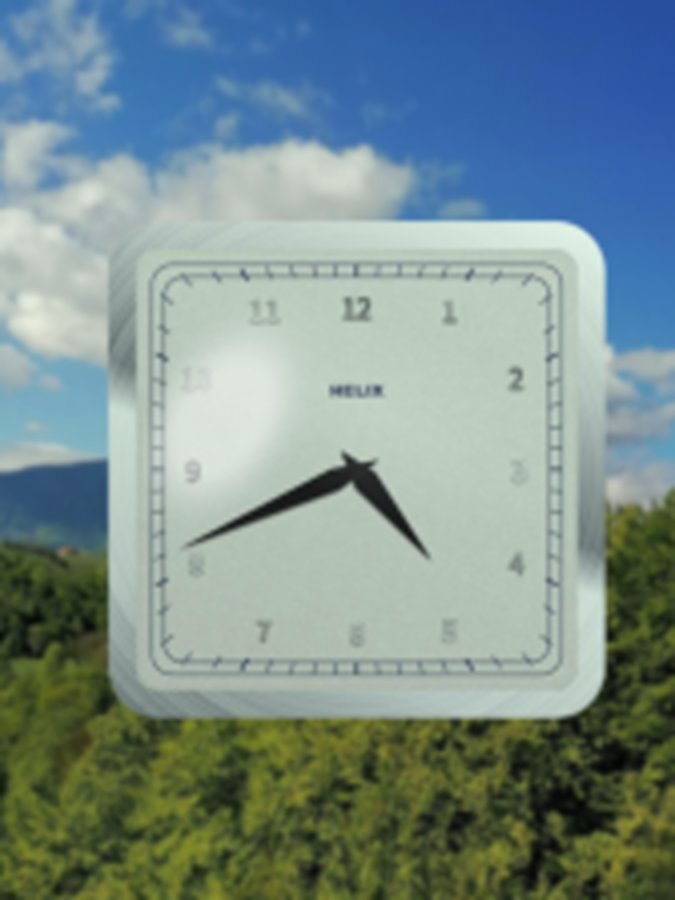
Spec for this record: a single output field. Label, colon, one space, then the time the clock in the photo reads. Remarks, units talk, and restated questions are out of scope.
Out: 4:41
